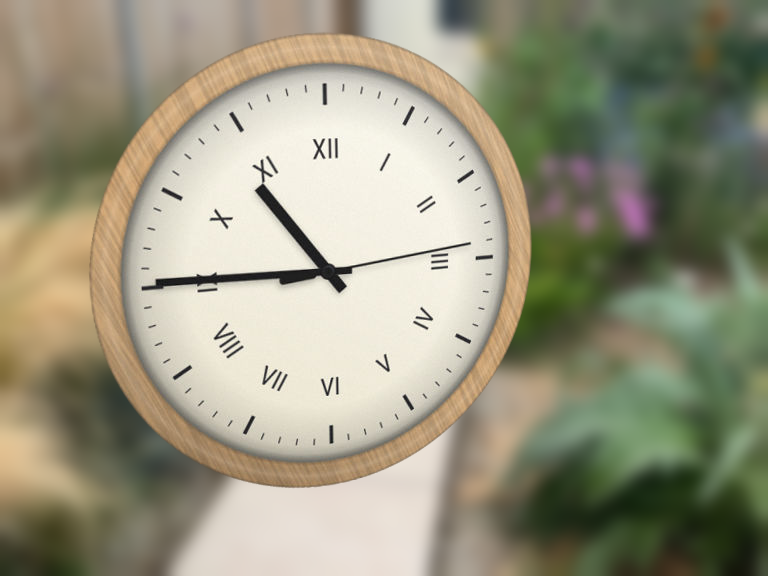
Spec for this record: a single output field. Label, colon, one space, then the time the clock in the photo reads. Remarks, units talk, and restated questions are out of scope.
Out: 10:45:14
